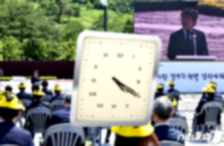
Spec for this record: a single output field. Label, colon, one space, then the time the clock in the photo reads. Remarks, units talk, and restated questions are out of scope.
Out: 4:20
